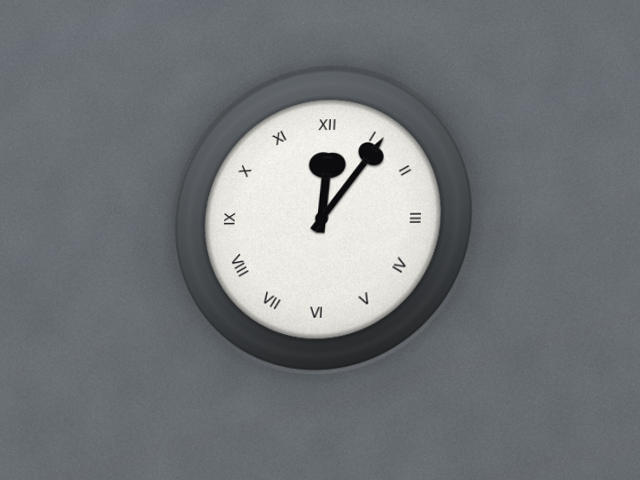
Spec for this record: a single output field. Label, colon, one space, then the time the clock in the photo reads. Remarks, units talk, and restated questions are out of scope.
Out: 12:06
